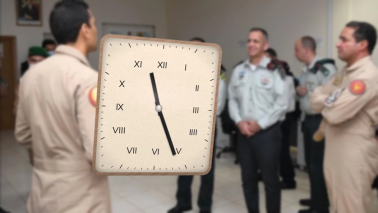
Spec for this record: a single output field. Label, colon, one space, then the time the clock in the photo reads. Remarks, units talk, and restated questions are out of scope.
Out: 11:26
